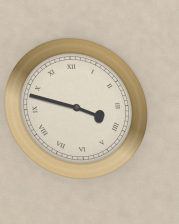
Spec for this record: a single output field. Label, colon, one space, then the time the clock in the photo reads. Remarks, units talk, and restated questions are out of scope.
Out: 3:48
